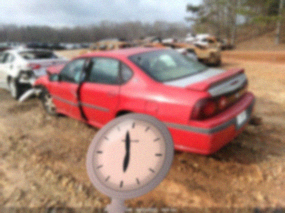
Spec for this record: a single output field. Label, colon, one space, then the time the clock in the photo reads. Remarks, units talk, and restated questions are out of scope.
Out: 5:58
